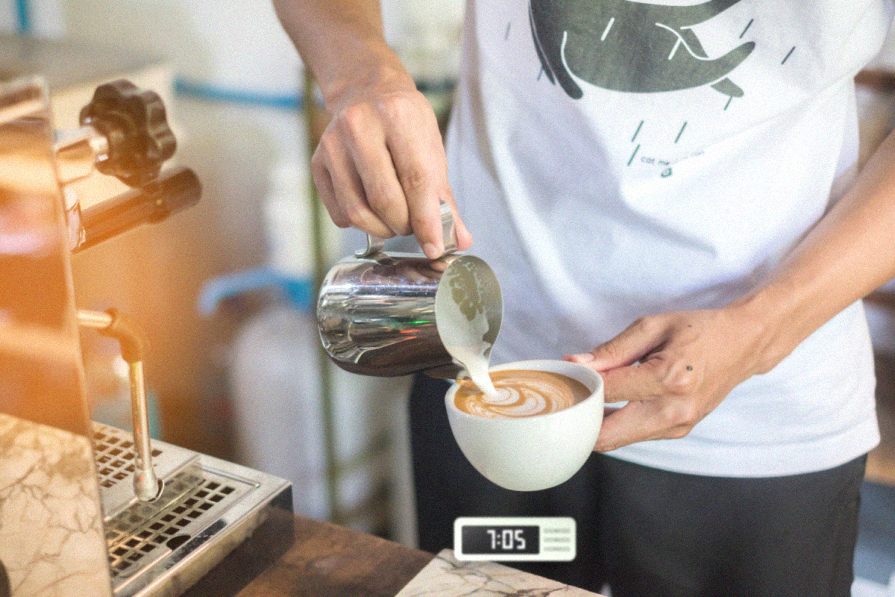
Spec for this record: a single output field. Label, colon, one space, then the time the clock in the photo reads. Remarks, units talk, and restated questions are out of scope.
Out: 7:05
